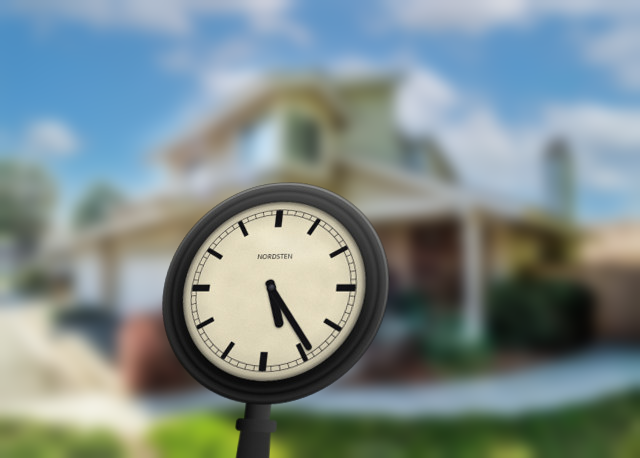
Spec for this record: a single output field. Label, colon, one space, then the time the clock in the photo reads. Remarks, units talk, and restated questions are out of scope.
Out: 5:24
